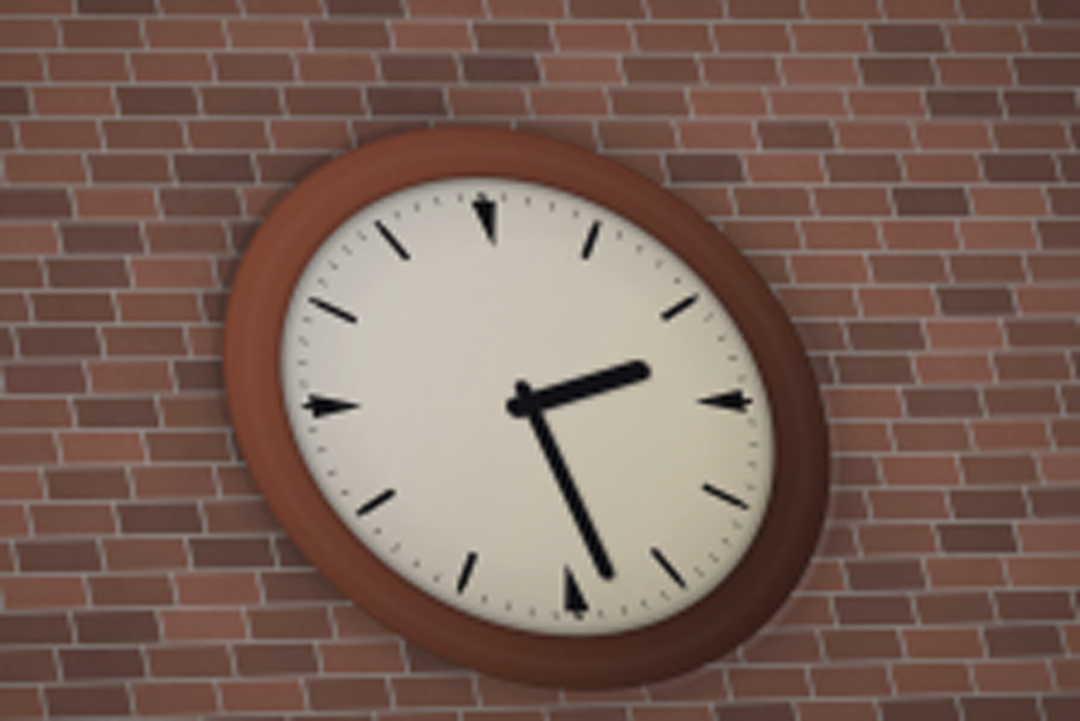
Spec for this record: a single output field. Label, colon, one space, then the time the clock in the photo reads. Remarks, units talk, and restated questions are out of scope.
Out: 2:28
